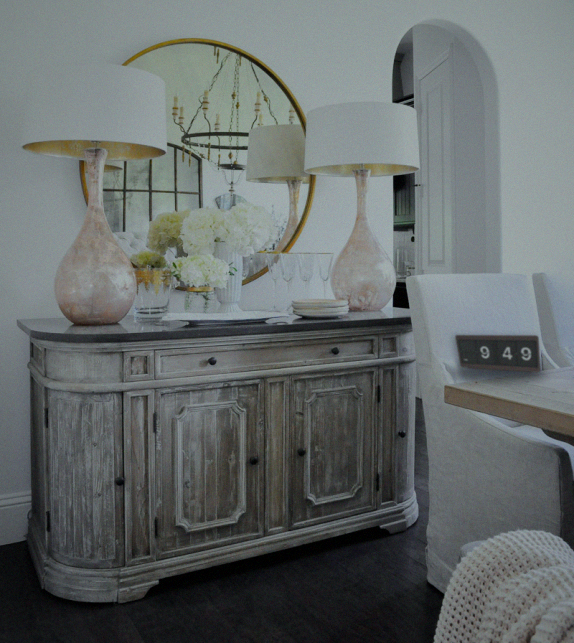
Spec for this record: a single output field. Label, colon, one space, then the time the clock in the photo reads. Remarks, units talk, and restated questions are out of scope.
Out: 9:49
